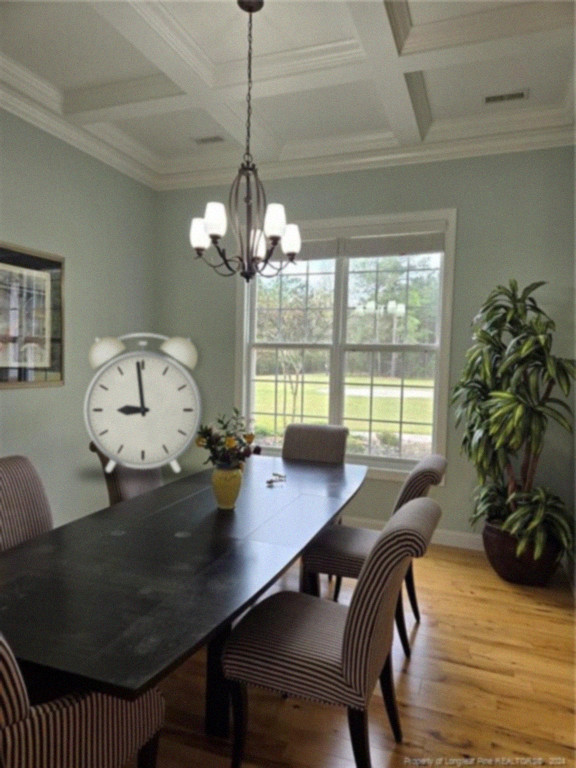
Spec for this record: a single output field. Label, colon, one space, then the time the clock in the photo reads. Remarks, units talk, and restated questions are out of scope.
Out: 8:59
